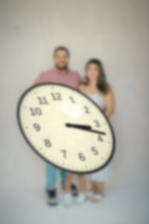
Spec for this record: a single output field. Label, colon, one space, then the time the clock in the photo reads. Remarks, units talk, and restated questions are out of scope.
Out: 3:18
